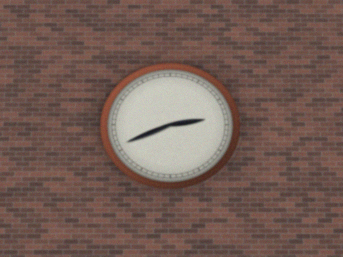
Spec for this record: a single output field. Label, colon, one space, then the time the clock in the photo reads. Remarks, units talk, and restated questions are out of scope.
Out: 2:41
